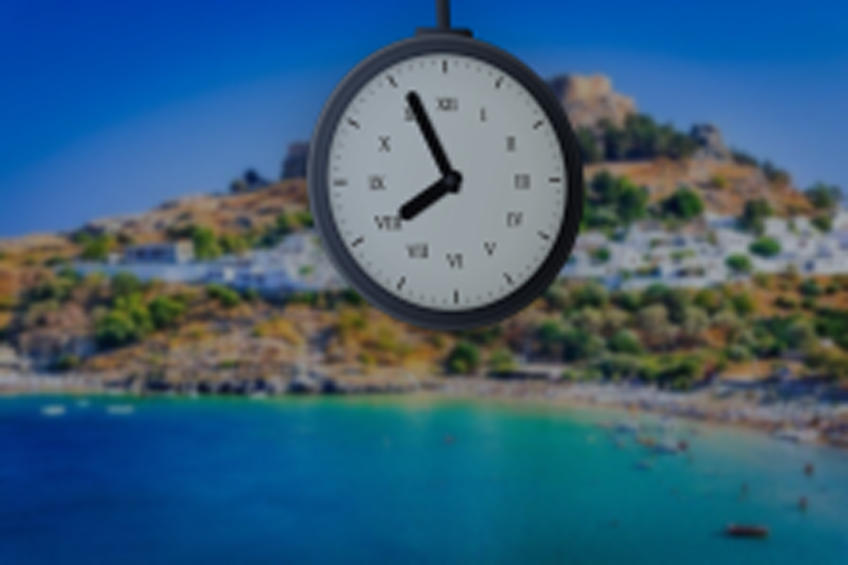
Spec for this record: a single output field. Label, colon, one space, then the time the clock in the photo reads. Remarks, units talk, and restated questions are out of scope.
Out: 7:56
